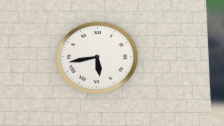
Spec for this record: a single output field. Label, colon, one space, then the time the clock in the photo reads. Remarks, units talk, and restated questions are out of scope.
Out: 5:43
